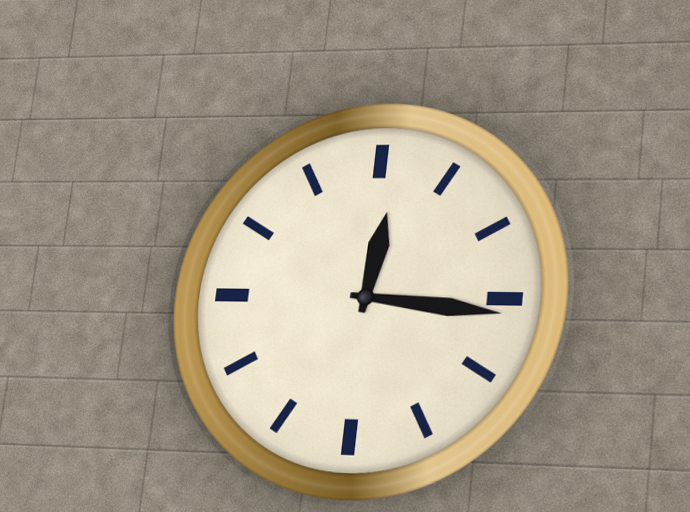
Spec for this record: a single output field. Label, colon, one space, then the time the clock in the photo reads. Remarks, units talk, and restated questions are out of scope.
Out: 12:16
